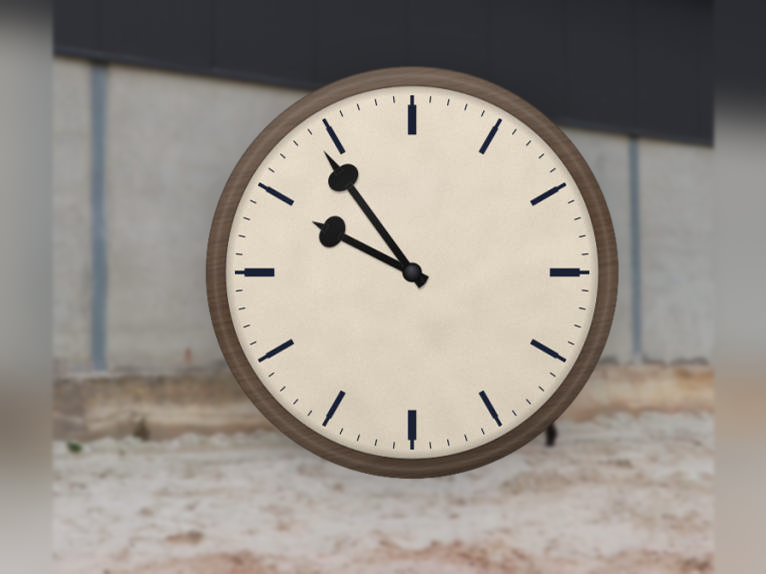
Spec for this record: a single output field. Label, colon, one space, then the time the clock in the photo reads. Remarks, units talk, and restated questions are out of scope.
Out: 9:54
